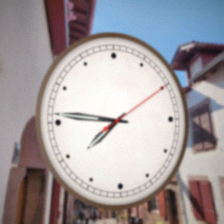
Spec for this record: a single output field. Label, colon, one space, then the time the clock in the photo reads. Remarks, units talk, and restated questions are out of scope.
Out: 7:46:10
